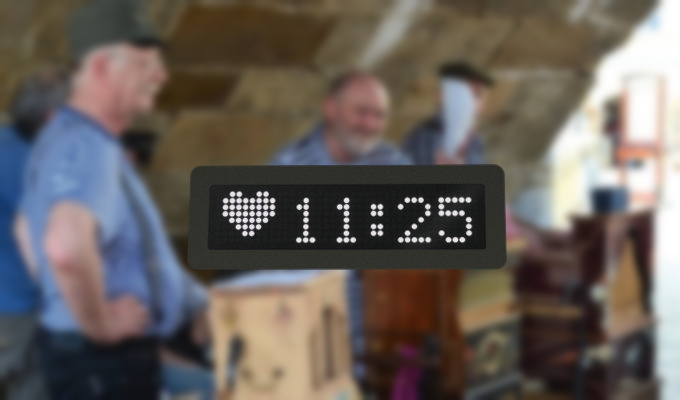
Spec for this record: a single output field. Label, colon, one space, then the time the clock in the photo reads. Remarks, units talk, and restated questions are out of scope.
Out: 11:25
